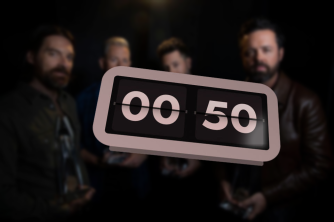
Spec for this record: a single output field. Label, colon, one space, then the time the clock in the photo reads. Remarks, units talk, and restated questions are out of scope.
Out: 0:50
